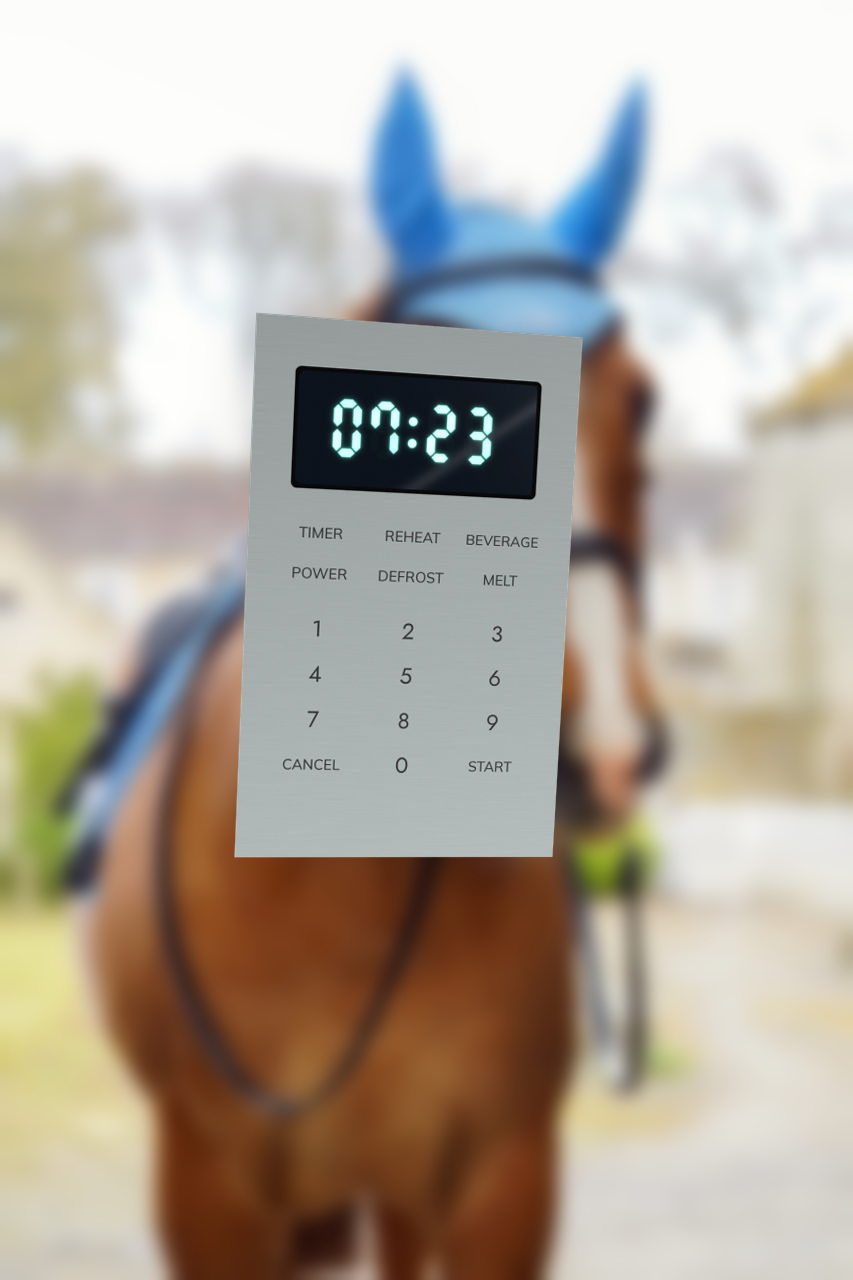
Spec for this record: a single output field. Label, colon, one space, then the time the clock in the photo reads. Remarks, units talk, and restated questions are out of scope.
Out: 7:23
